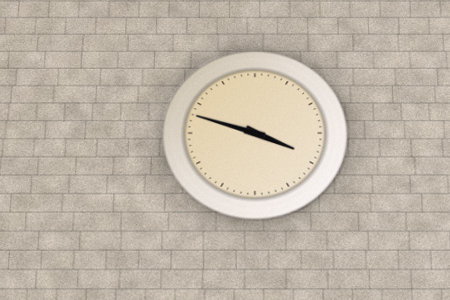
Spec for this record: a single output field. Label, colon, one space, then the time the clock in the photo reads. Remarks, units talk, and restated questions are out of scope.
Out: 3:48
